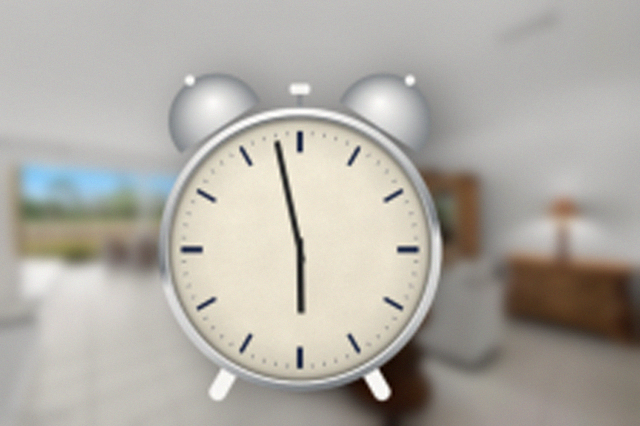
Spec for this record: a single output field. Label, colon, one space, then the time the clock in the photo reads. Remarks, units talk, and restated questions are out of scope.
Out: 5:58
